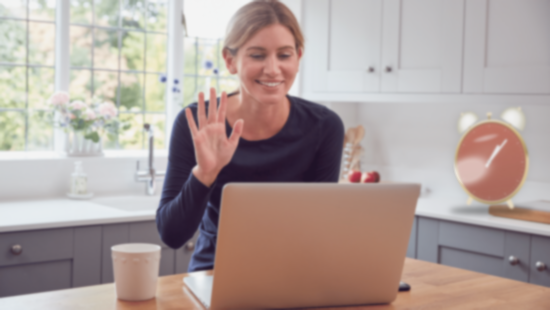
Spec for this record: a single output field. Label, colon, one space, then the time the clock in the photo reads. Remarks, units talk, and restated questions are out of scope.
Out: 1:07
